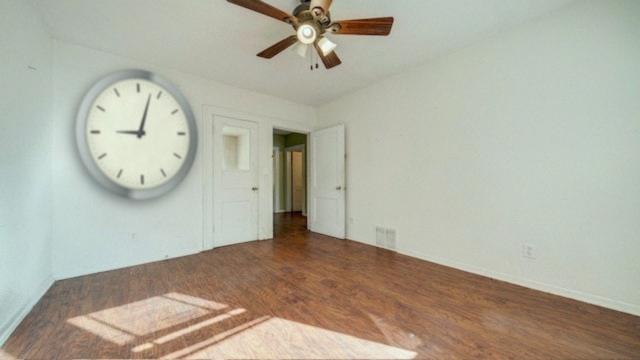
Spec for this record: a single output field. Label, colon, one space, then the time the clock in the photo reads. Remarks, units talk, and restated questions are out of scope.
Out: 9:03
